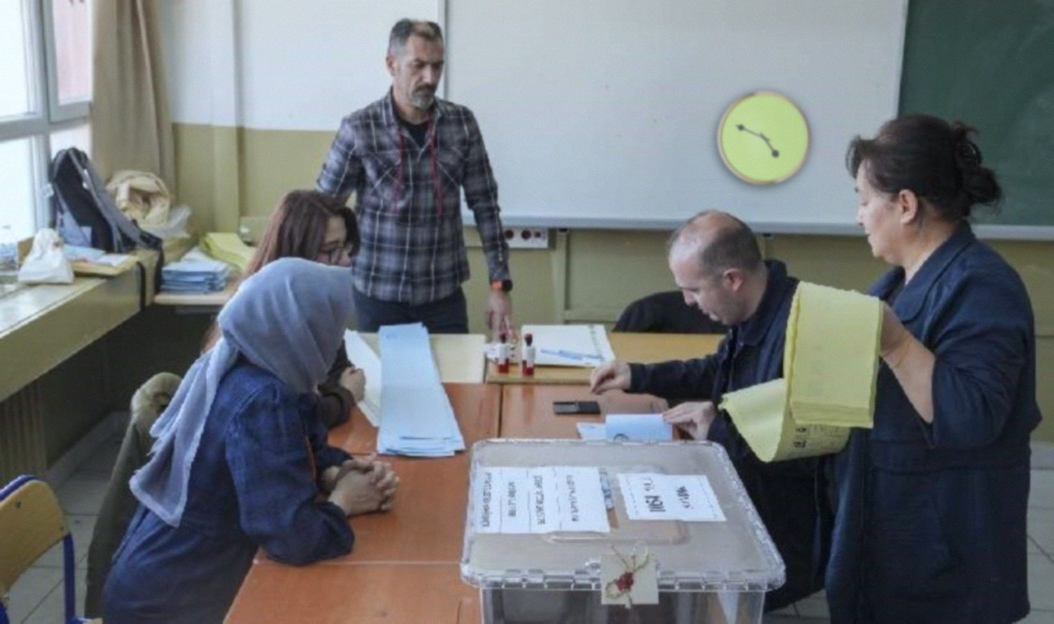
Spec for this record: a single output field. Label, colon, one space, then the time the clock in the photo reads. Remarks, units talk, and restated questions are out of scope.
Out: 4:49
